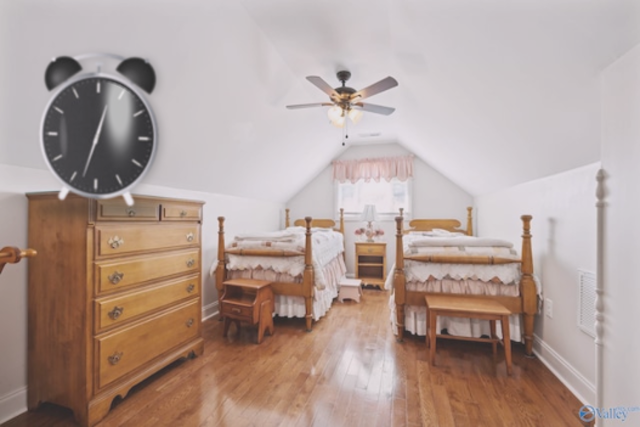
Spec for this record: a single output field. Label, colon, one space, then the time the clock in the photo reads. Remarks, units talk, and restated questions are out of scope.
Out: 12:33
